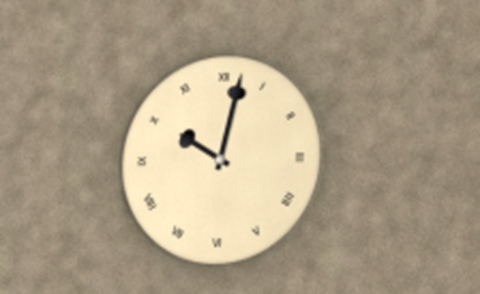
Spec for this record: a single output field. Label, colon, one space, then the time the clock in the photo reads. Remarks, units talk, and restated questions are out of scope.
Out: 10:02
